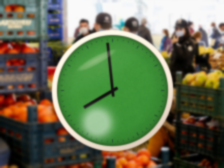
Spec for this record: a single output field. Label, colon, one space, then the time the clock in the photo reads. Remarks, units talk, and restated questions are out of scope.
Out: 7:59
